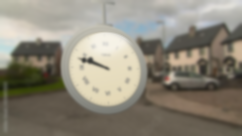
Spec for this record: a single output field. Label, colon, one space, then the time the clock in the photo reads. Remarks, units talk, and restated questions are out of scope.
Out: 9:48
